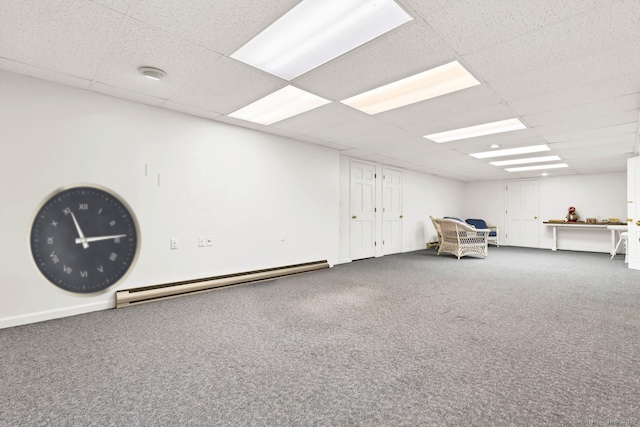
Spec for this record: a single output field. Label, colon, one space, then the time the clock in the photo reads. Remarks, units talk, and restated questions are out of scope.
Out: 11:14
